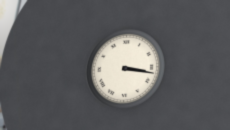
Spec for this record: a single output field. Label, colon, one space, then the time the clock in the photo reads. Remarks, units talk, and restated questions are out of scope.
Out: 3:17
